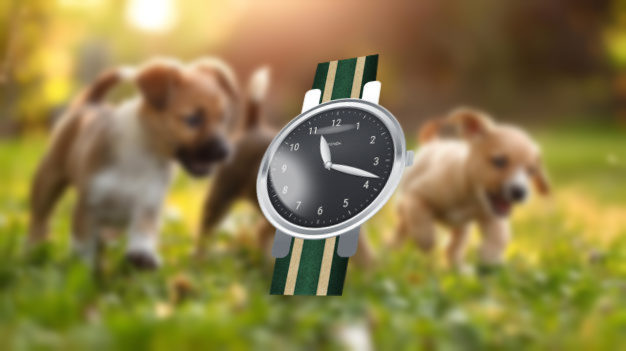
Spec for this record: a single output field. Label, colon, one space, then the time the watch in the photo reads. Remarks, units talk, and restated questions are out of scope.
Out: 11:18
